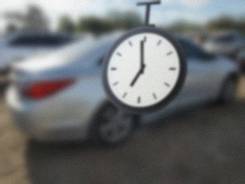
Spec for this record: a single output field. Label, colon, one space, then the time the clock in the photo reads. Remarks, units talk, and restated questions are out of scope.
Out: 6:59
